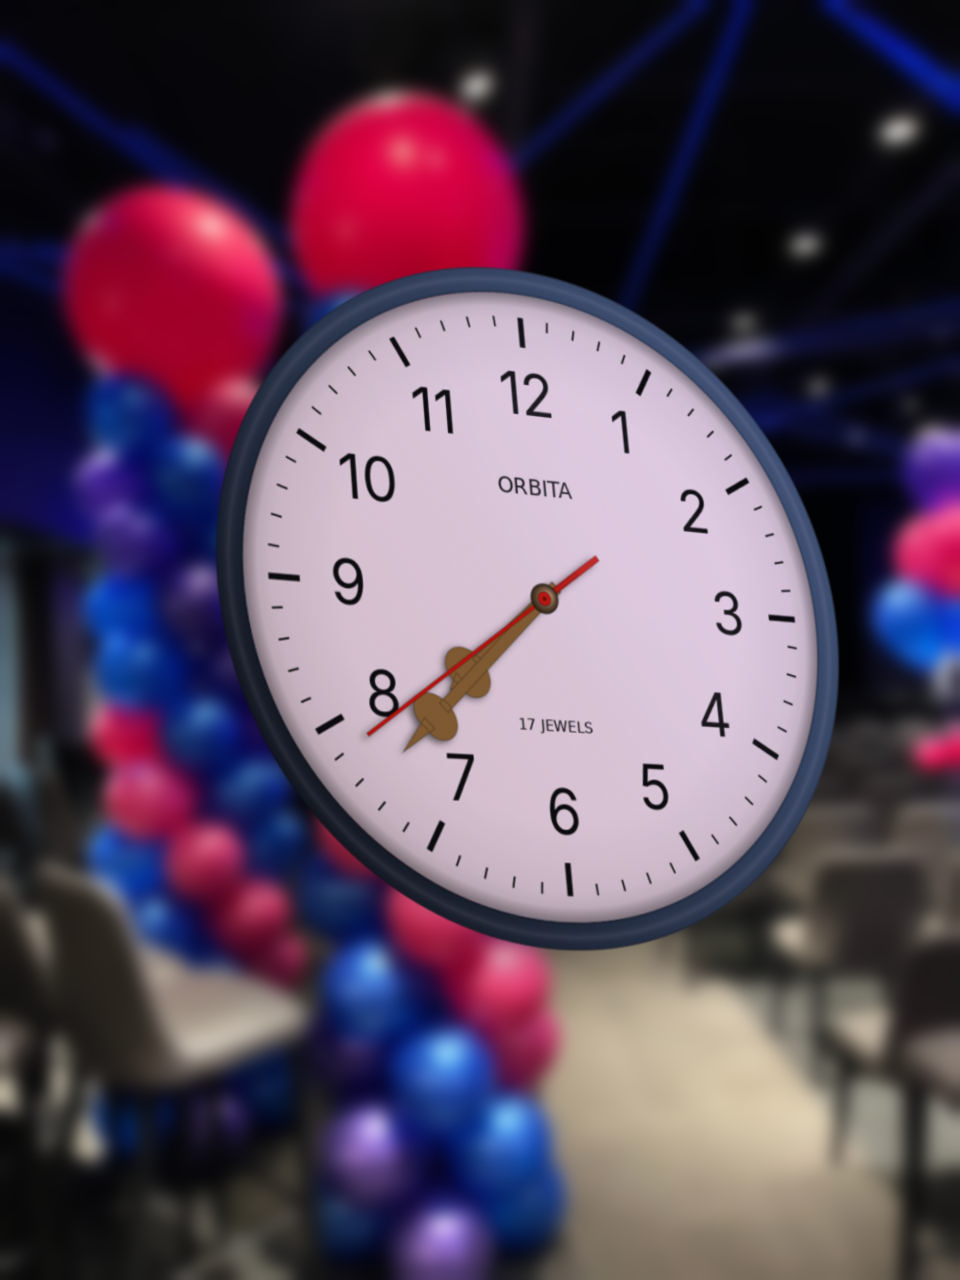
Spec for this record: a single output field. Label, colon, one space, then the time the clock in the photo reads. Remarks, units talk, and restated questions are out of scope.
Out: 7:37:39
